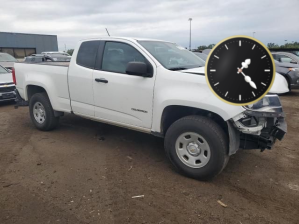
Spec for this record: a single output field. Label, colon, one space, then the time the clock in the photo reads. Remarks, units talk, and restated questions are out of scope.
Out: 1:23
